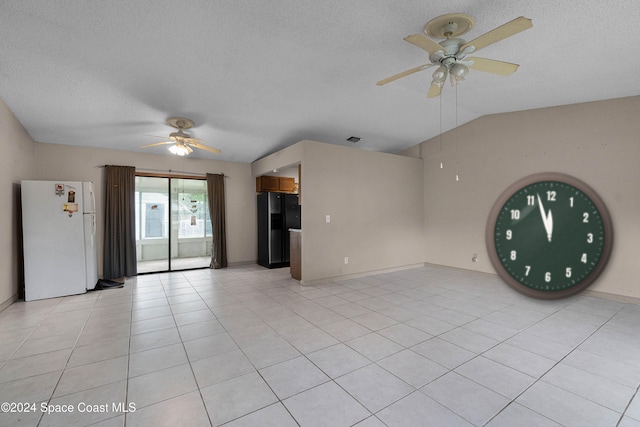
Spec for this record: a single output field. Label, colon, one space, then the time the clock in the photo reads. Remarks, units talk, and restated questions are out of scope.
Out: 11:57
